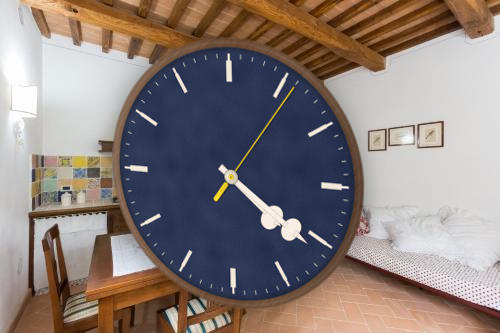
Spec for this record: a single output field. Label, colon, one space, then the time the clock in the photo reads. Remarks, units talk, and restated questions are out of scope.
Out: 4:21:06
